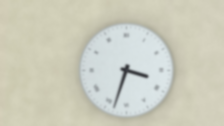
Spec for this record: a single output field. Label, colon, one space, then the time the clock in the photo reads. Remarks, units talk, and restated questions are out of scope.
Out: 3:33
